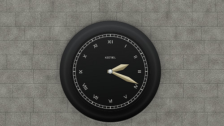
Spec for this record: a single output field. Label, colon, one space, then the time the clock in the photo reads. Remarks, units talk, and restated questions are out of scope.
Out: 2:19
